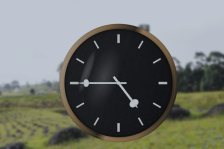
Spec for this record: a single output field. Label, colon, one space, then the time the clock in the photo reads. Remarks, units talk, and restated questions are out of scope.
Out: 4:45
